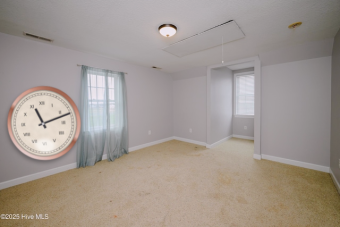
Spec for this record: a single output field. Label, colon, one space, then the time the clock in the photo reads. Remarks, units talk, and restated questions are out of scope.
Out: 11:12
